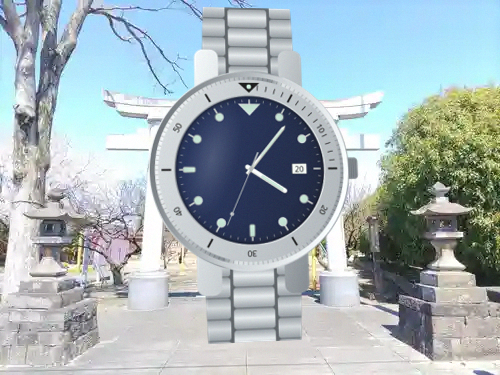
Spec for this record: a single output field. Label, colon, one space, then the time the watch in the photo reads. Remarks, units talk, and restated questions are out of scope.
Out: 4:06:34
